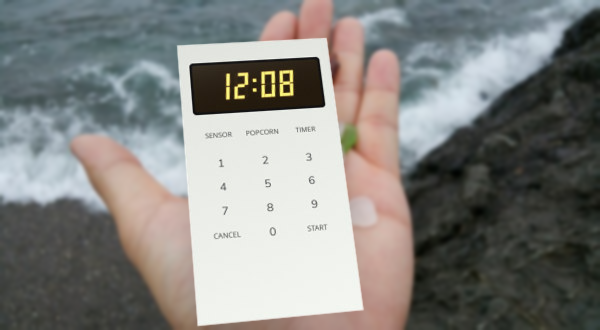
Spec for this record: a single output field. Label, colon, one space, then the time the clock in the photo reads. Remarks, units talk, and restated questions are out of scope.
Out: 12:08
